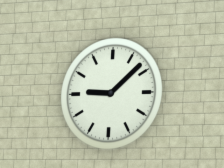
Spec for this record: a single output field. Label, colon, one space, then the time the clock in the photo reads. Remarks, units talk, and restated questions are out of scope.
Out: 9:08
